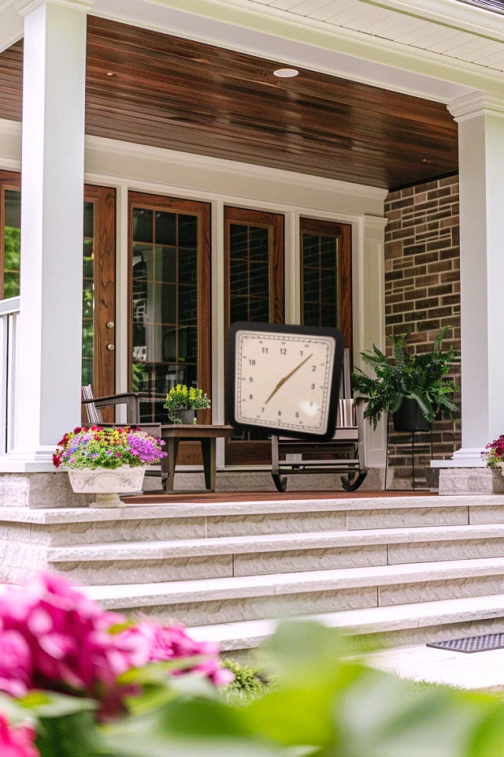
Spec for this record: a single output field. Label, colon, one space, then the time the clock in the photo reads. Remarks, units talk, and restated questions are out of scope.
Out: 7:07
